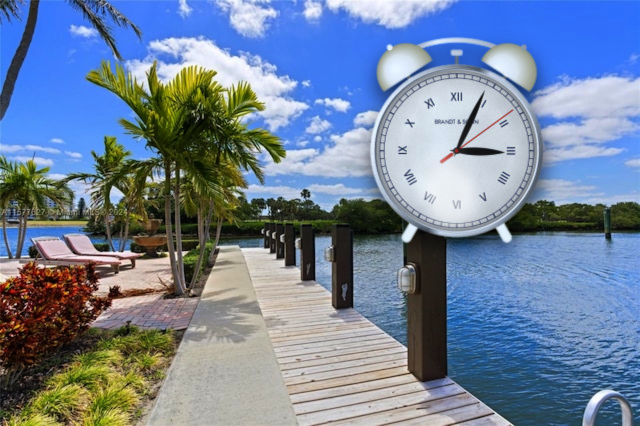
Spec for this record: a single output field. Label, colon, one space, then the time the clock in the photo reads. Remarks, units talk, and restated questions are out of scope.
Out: 3:04:09
